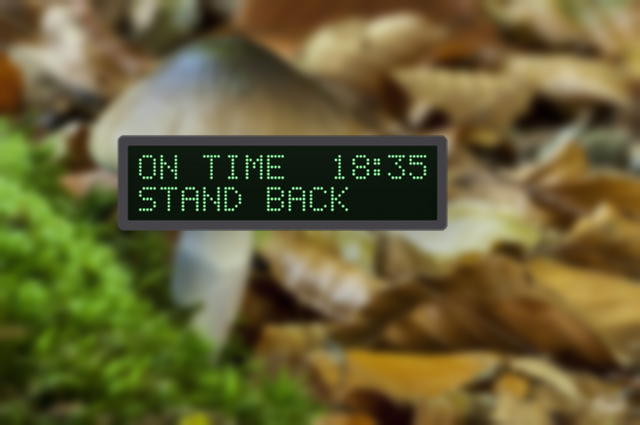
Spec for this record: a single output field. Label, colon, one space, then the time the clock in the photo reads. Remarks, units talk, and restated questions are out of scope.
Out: 18:35
